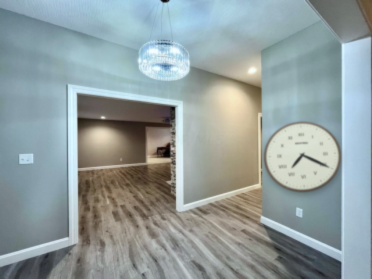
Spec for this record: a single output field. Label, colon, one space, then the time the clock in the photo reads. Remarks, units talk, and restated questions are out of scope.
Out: 7:20
